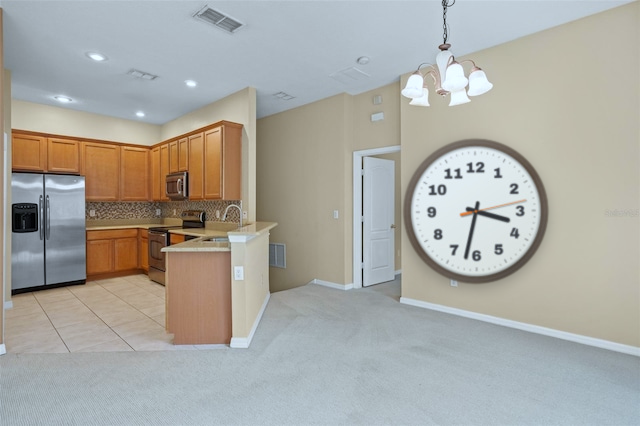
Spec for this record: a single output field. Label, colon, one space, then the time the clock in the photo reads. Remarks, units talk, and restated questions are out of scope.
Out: 3:32:13
